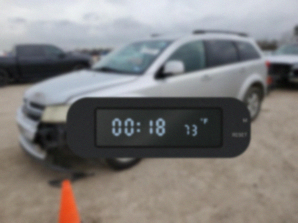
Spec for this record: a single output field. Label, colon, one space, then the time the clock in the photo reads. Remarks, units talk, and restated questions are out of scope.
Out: 0:18
